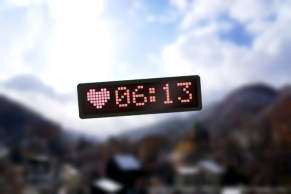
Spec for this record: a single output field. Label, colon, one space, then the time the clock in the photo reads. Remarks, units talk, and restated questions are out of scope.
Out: 6:13
